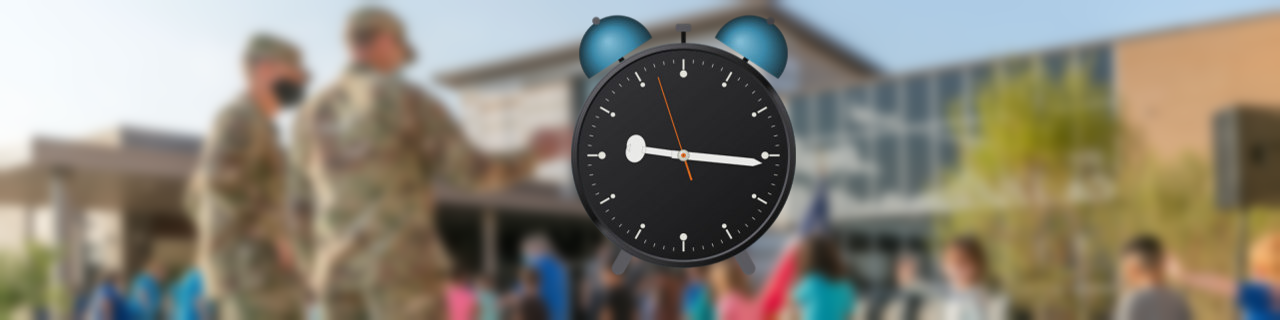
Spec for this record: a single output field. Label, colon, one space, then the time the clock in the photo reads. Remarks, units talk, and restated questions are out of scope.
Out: 9:15:57
